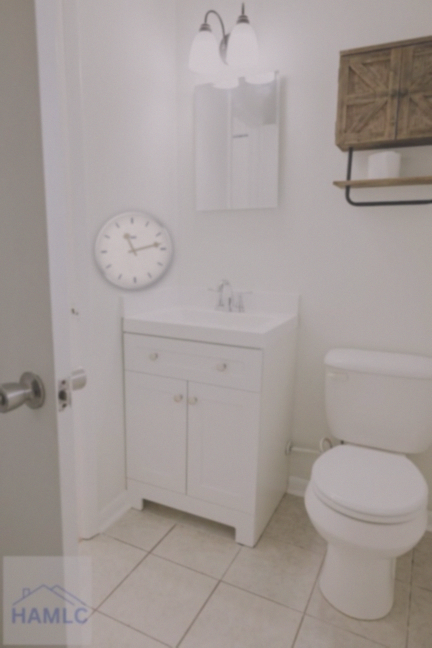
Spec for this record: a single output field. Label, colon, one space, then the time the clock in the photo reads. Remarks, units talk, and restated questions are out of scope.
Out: 11:13
